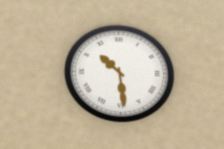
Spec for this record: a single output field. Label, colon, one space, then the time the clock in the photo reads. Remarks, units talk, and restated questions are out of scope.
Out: 10:29
